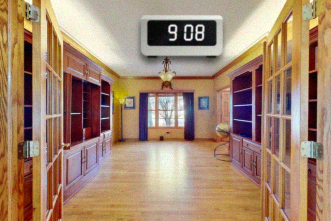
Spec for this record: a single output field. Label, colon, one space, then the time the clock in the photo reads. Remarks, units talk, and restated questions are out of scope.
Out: 9:08
